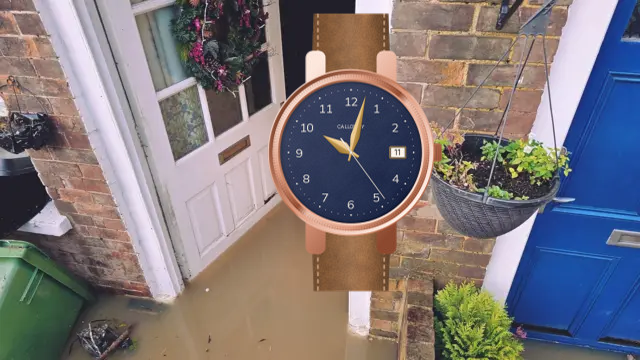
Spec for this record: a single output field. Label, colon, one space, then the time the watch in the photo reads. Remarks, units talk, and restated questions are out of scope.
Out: 10:02:24
